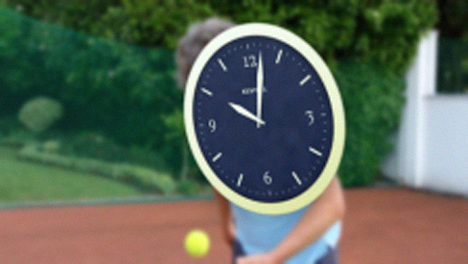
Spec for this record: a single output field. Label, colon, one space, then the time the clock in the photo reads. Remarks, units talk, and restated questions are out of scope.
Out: 10:02
